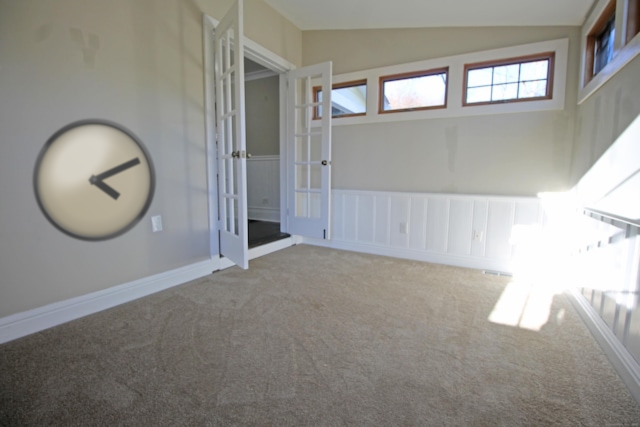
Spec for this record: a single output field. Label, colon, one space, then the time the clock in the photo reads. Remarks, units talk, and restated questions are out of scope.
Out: 4:11
